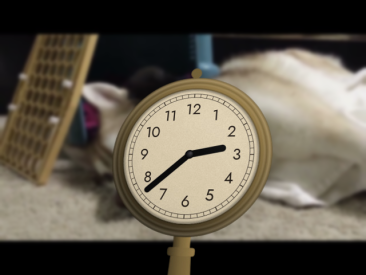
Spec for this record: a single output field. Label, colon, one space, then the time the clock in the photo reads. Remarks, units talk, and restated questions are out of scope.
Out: 2:38
